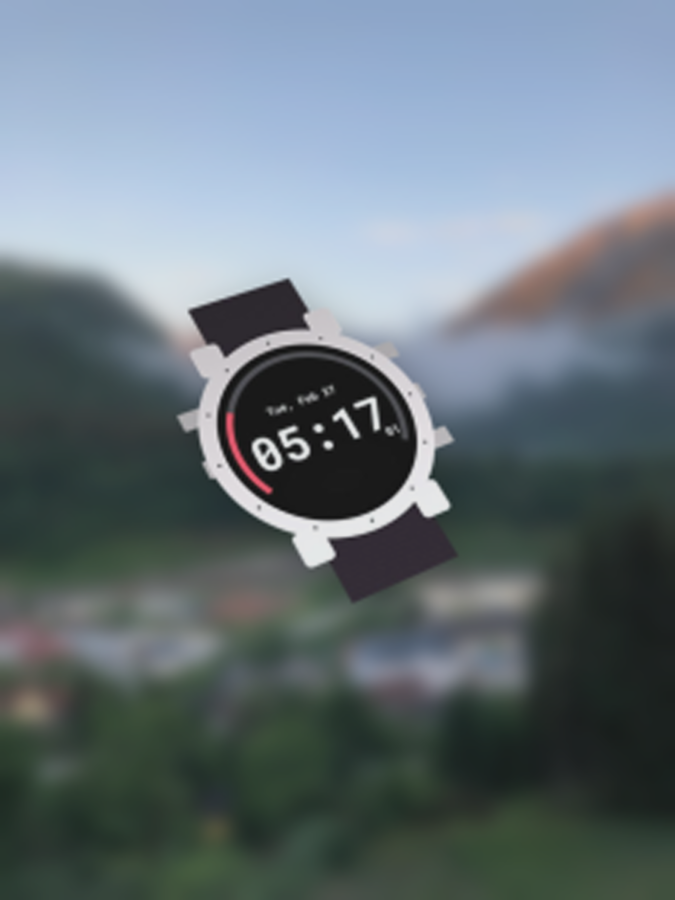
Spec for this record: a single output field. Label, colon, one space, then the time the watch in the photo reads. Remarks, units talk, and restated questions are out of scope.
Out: 5:17
